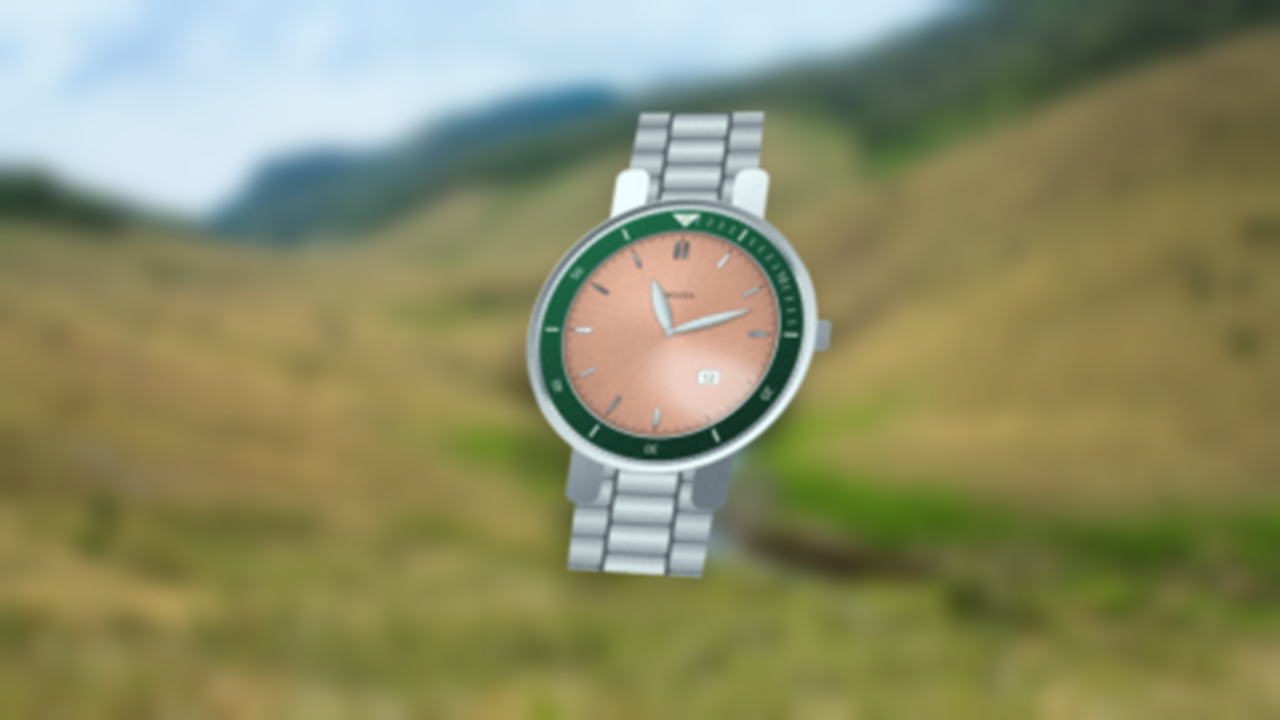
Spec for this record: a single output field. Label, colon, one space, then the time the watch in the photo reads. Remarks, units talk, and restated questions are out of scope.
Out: 11:12
